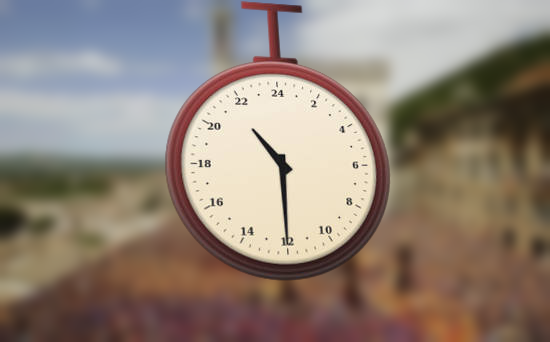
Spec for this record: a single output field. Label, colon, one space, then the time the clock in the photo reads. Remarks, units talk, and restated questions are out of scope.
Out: 21:30
